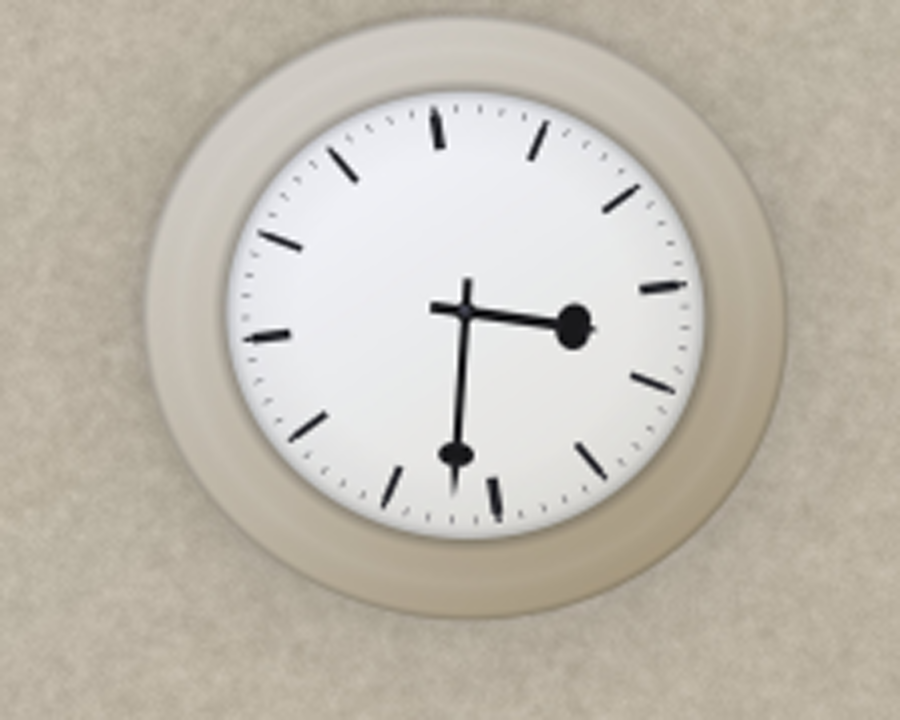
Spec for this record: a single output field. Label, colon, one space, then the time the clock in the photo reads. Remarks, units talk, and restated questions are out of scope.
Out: 3:32
